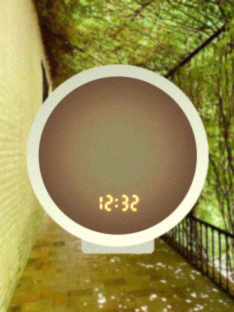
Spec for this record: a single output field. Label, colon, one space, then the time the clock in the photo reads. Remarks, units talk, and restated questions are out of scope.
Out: 12:32
